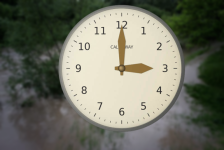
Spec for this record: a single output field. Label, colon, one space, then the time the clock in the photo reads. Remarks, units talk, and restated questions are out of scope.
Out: 3:00
